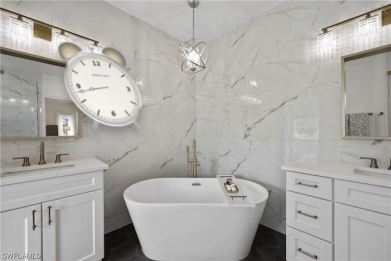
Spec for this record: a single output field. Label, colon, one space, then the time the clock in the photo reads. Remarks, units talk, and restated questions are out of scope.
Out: 8:43
